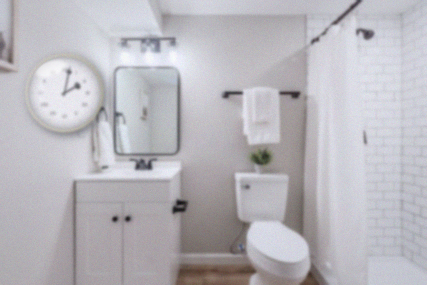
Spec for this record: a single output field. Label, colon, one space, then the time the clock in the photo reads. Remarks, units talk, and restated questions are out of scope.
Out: 2:02
